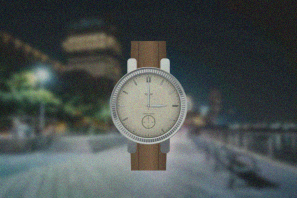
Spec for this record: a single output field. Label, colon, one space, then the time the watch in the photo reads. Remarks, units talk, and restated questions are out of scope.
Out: 3:00
